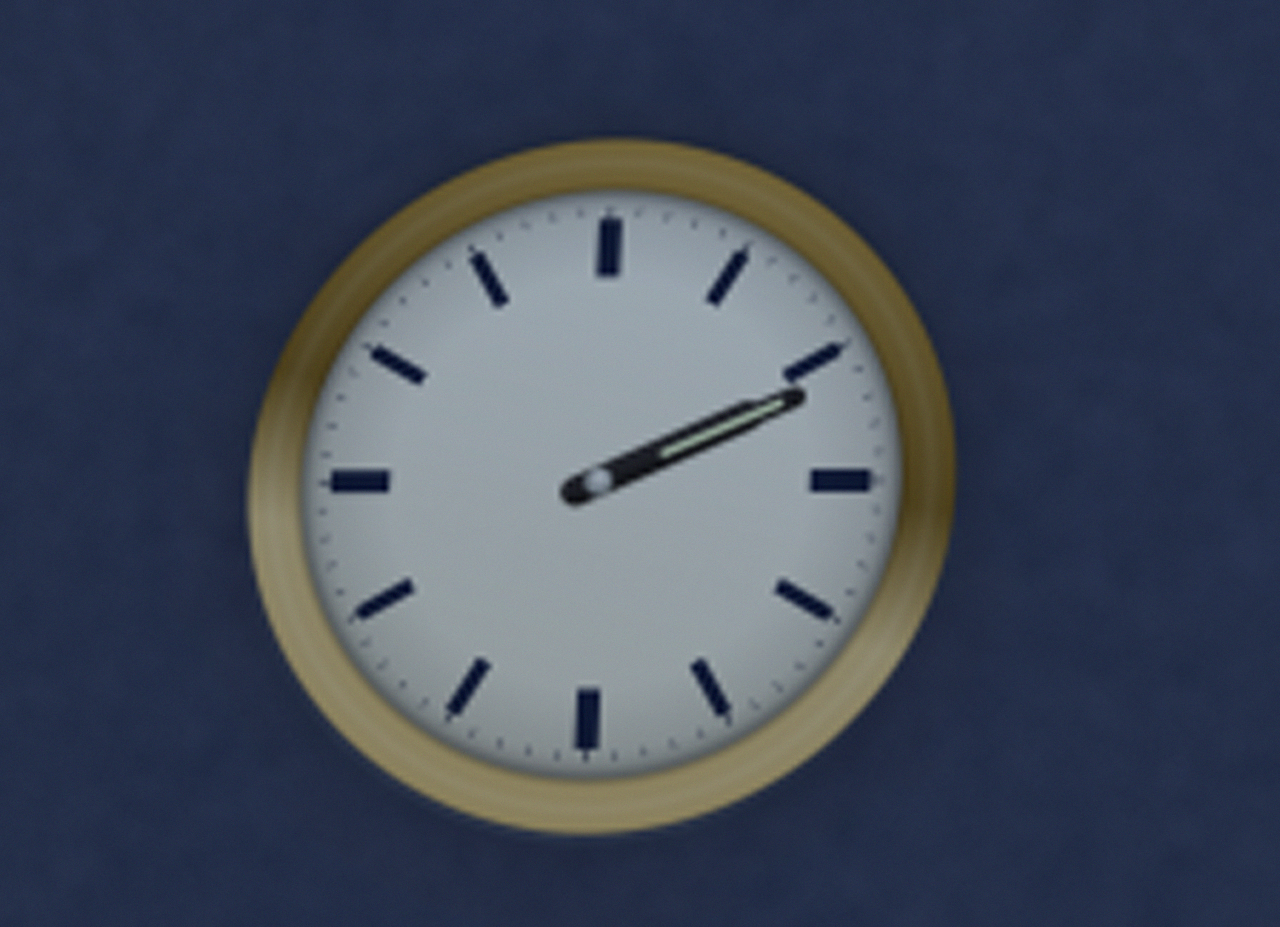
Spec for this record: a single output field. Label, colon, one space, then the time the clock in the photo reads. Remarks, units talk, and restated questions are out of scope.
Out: 2:11
